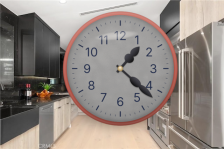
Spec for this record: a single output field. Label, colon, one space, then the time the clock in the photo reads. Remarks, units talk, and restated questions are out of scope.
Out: 1:22
